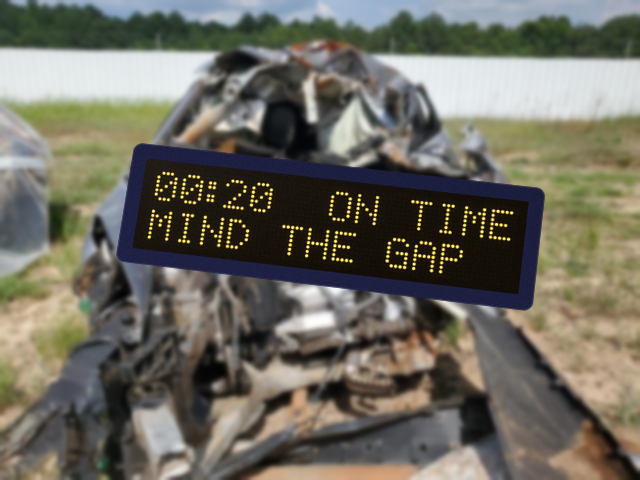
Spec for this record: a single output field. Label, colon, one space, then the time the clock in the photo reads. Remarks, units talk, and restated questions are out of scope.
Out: 0:20
